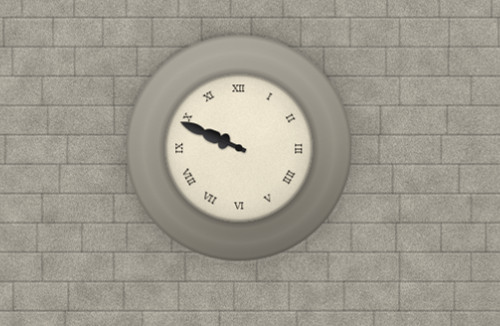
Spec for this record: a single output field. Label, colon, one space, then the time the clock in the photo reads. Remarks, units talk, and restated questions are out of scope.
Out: 9:49
